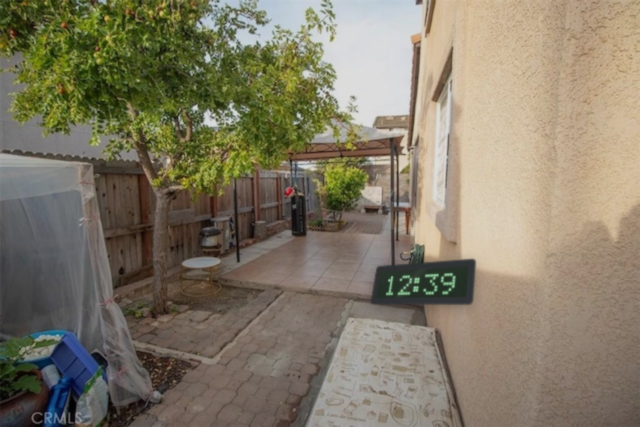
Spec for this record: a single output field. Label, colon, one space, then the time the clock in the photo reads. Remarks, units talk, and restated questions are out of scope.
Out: 12:39
